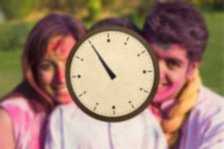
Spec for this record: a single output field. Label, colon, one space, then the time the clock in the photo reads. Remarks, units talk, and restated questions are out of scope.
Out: 10:55
